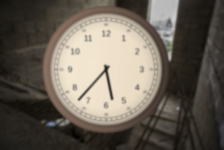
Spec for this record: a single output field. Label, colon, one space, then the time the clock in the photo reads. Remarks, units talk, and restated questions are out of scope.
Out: 5:37
